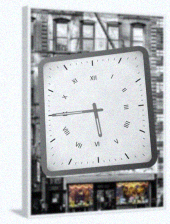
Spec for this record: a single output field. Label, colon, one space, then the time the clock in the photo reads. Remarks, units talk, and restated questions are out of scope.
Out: 5:45
